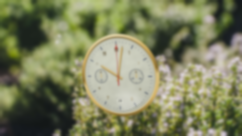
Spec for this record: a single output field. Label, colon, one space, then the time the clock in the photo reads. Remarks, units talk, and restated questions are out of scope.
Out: 10:02
